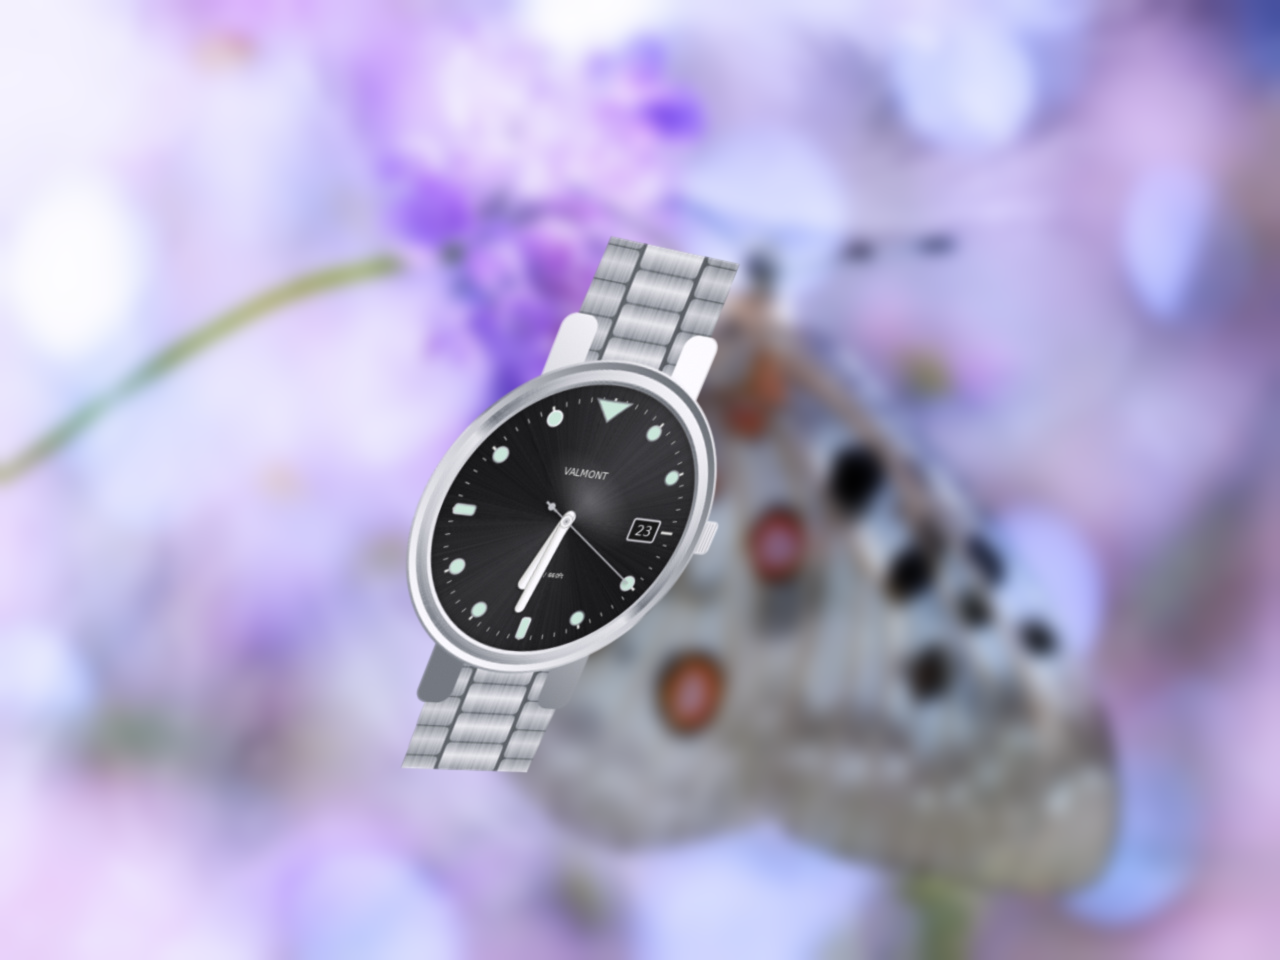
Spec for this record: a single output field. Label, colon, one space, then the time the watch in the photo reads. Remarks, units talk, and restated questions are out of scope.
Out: 6:31:20
